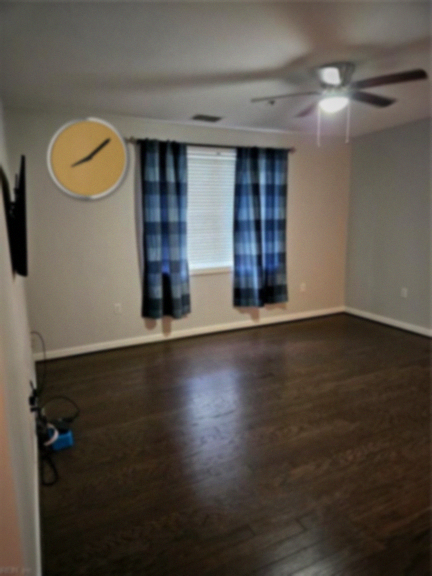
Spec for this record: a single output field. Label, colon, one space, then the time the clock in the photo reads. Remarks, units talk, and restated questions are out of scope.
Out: 8:08
